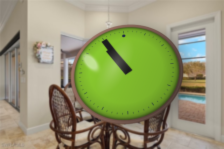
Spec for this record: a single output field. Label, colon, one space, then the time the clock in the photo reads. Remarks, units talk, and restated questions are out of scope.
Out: 10:55
